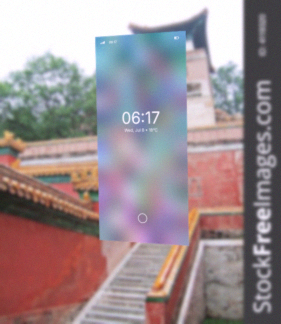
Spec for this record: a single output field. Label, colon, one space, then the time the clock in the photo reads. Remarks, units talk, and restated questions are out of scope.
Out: 6:17
